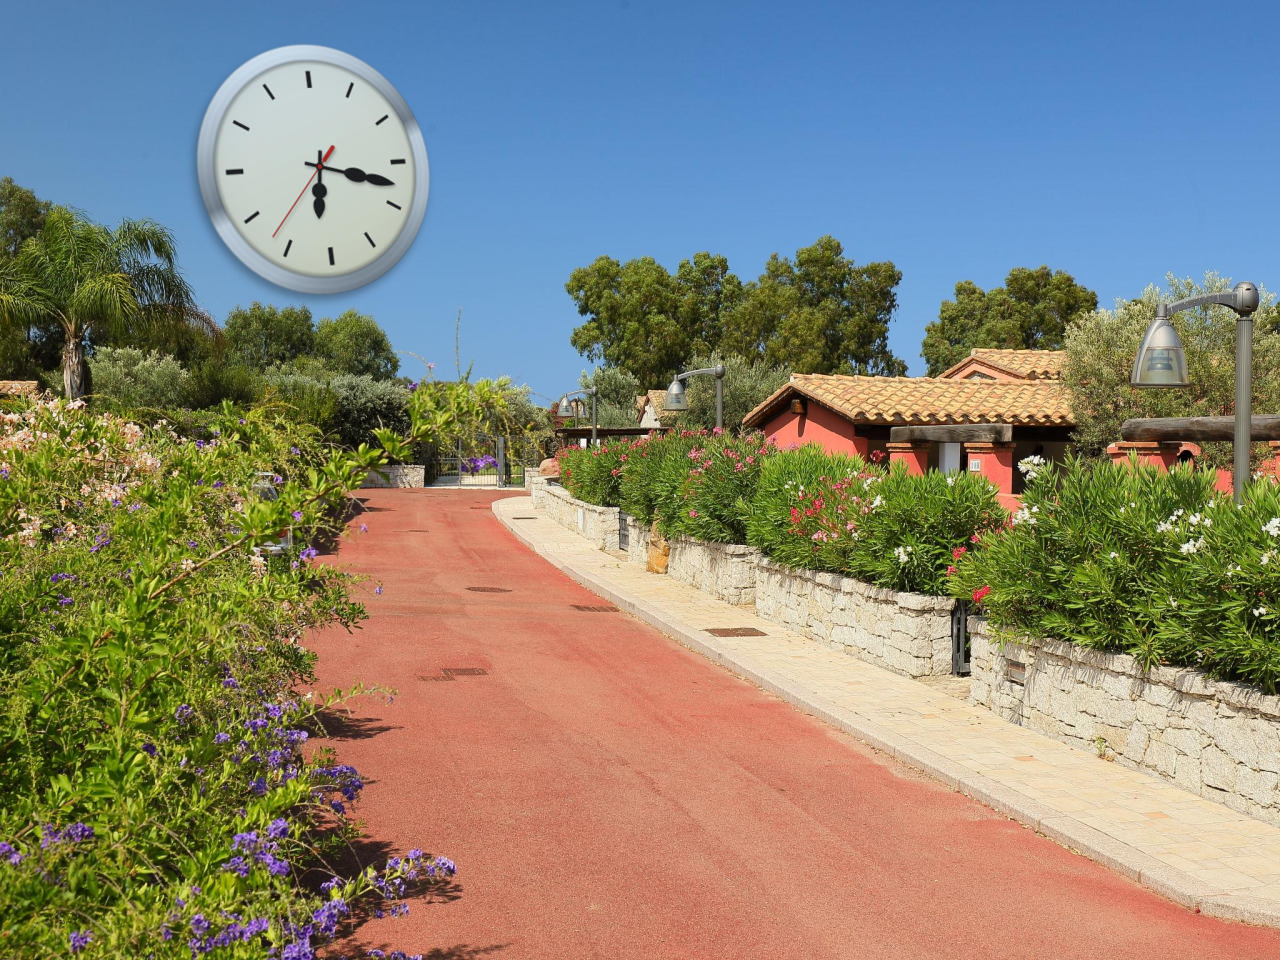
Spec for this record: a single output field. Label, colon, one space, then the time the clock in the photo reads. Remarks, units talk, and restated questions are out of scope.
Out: 6:17:37
